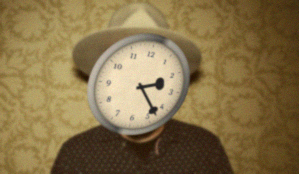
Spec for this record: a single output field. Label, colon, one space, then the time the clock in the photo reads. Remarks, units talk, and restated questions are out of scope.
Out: 2:23
